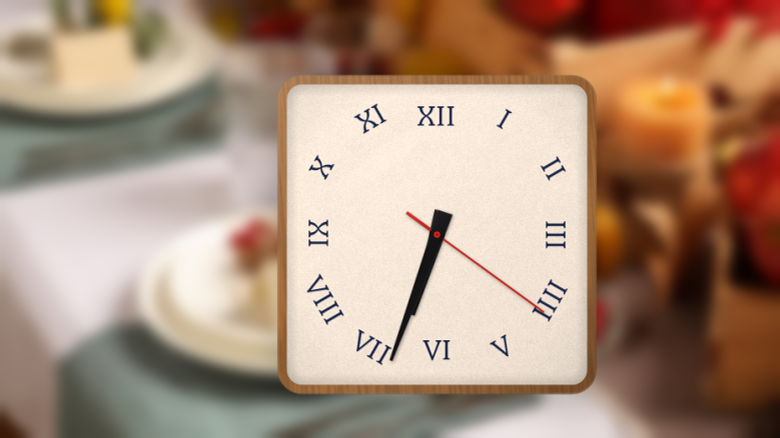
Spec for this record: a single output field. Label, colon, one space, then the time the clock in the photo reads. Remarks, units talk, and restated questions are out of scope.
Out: 6:33:21
